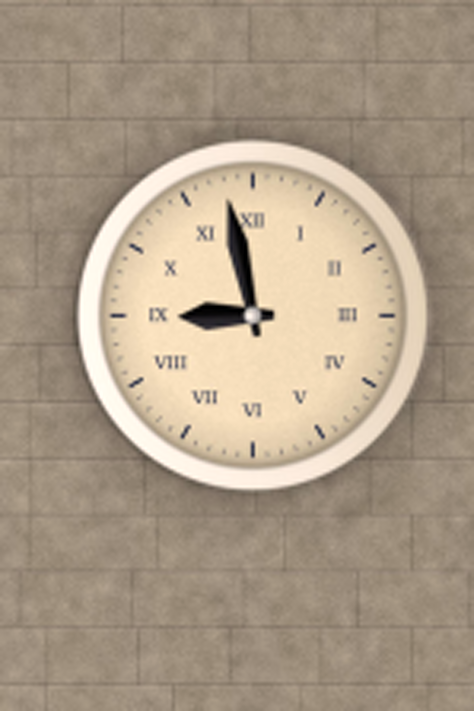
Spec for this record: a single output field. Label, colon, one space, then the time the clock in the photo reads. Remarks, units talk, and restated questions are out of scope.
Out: 8:58
